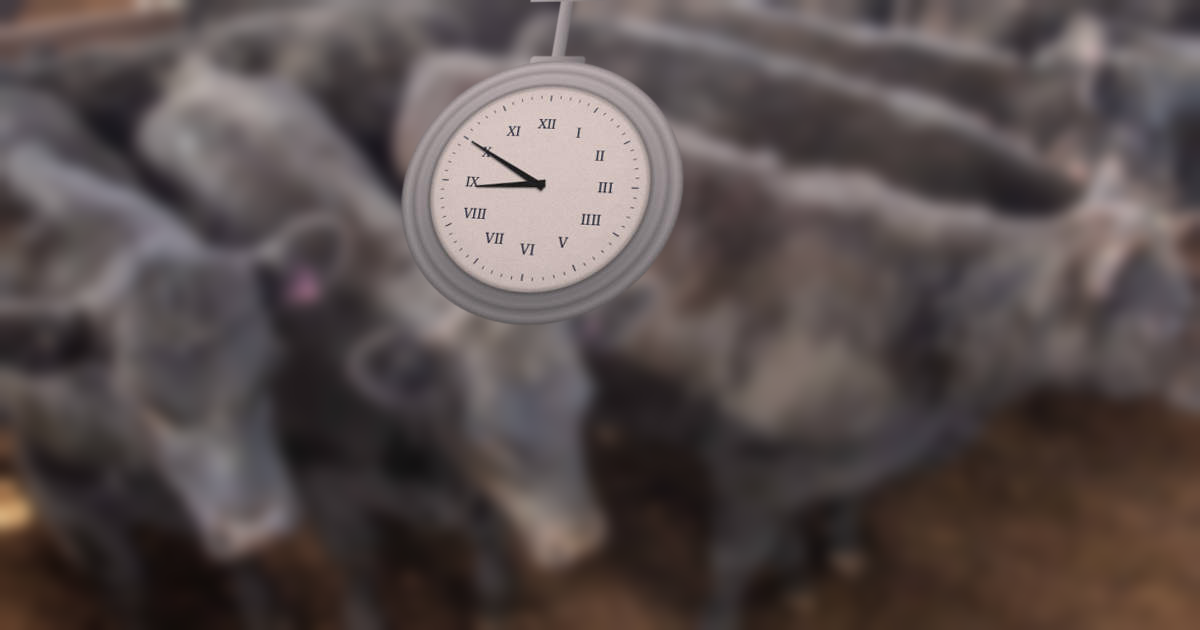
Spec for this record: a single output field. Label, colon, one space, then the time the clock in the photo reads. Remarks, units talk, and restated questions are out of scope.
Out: 8:50
